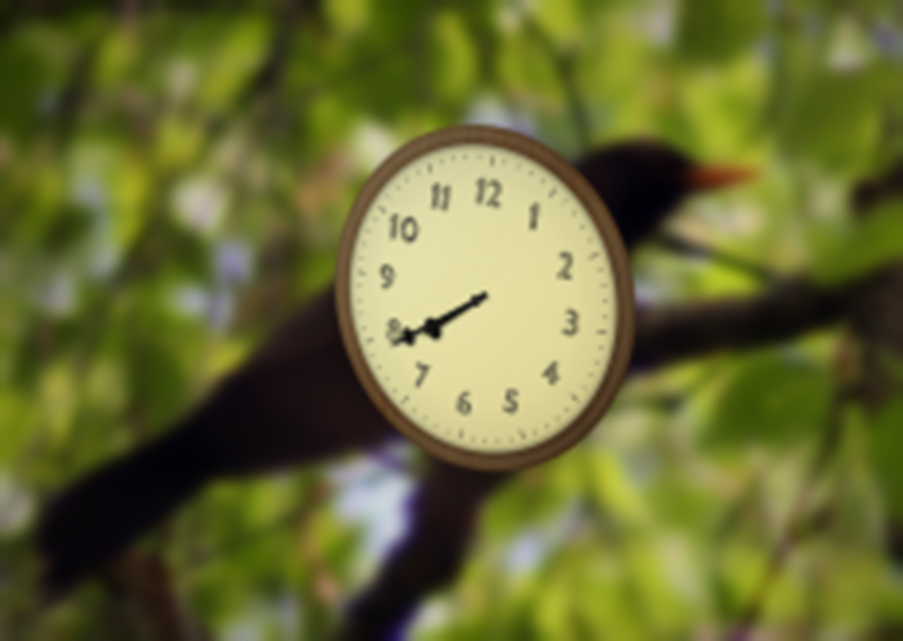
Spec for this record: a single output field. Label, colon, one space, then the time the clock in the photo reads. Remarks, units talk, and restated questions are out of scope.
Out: 7:39
